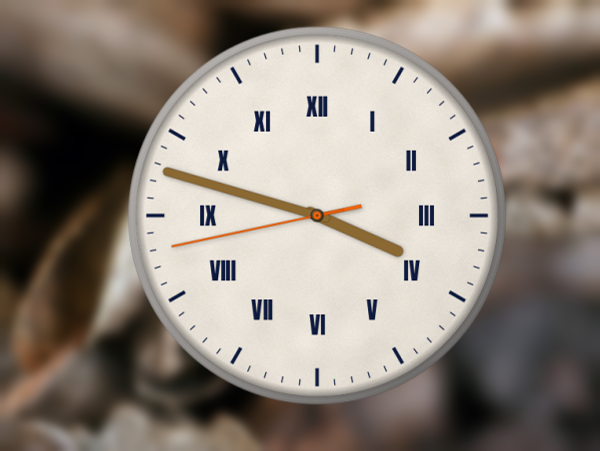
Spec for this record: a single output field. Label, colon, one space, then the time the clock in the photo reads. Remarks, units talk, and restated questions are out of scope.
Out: 3:47:43
